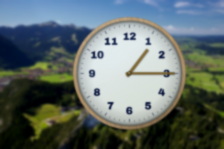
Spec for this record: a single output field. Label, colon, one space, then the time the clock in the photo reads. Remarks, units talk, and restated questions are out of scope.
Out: 1:15
